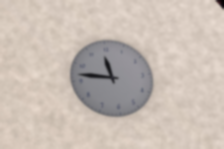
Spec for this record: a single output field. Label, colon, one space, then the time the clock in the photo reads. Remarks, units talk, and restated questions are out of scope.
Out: 11:47
